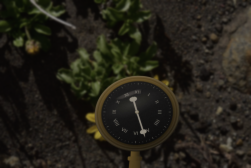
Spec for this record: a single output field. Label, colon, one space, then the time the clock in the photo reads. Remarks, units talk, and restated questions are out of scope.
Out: 11:27
